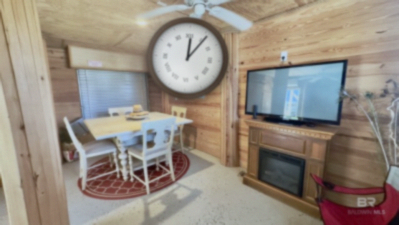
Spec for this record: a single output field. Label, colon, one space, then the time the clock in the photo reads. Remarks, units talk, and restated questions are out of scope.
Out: 12:06
